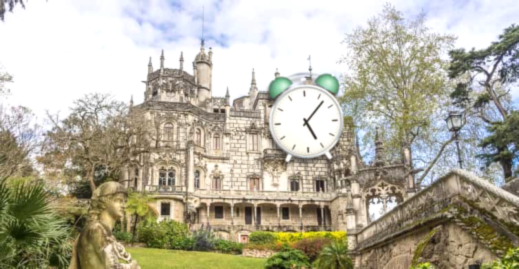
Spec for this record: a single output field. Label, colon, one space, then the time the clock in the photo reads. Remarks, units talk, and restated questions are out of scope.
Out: 5:07
